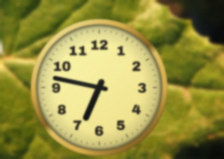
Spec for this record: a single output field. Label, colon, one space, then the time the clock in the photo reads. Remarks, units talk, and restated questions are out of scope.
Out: 6:47
